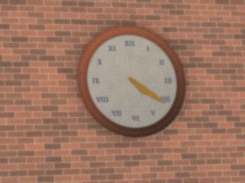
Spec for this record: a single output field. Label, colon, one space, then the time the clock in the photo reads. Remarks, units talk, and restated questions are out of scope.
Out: 4:21
